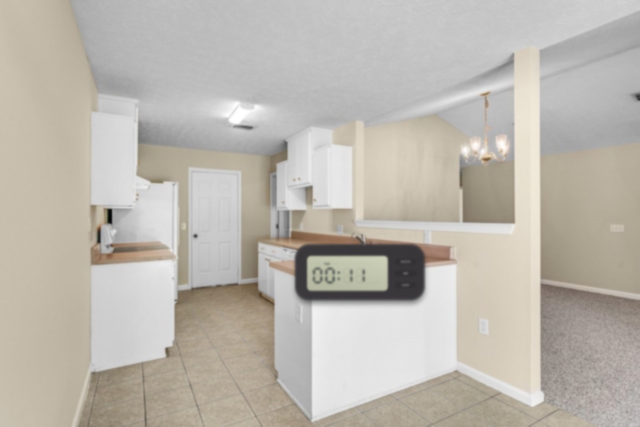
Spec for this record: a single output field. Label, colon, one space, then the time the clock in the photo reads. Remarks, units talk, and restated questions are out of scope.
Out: 0:11
